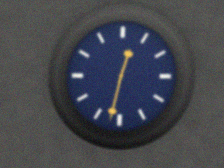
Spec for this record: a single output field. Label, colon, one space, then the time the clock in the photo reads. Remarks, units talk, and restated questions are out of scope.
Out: 12:32
